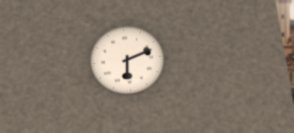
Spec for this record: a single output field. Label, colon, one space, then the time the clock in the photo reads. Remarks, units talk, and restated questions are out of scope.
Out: 6:12
